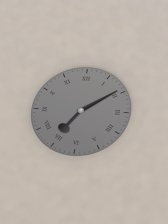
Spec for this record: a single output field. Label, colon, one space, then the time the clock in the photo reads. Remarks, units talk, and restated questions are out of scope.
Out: 7:09
